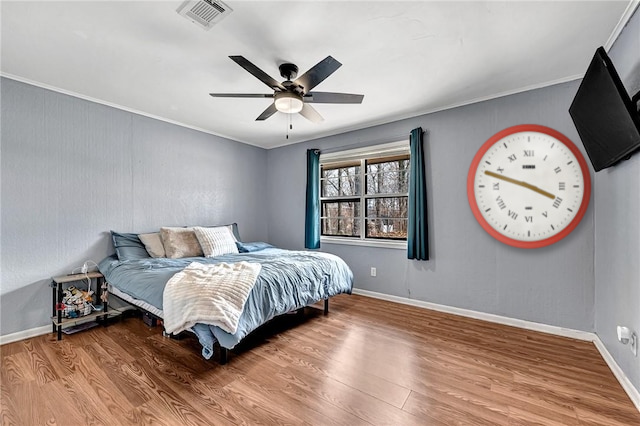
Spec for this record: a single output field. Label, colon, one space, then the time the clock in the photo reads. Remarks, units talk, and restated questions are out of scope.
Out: 3:48
